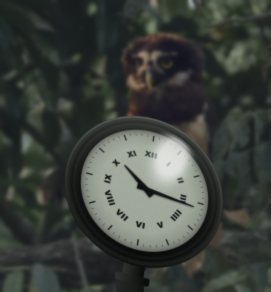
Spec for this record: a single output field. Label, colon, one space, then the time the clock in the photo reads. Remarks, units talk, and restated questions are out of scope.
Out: 10:16
